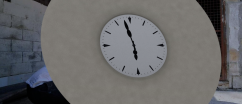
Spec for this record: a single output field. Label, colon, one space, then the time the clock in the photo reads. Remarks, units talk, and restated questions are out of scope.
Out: 5:58
